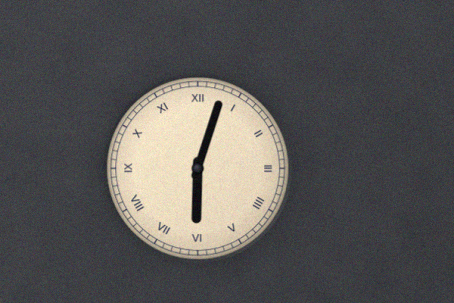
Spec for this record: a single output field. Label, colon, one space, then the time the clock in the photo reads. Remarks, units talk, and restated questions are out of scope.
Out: 6:03
